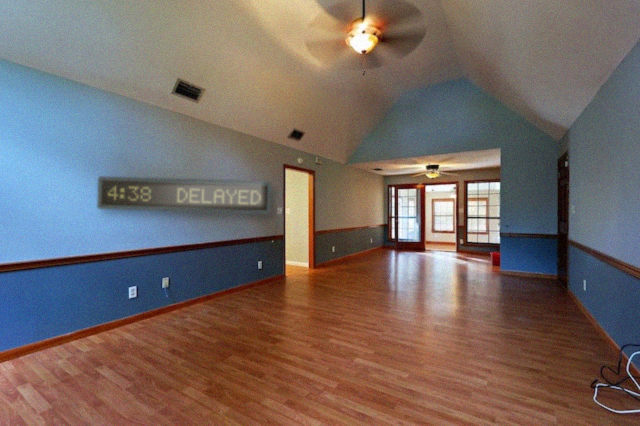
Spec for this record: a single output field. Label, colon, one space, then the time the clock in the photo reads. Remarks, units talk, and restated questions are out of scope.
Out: 4:38
